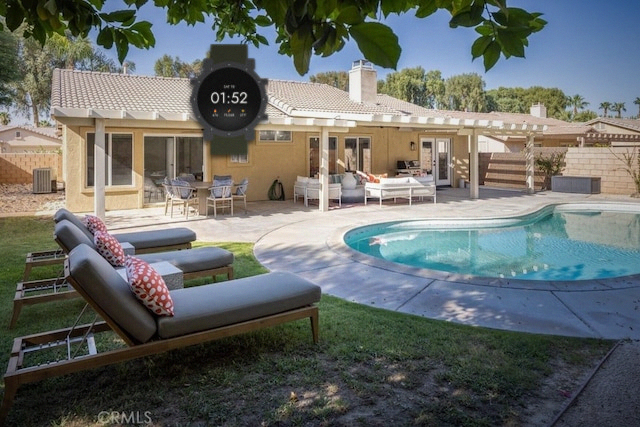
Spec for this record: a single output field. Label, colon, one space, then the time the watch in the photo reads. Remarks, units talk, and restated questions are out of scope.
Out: 1:52
